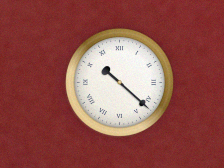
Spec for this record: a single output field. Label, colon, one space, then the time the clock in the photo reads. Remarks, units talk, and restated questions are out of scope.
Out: 10:22
